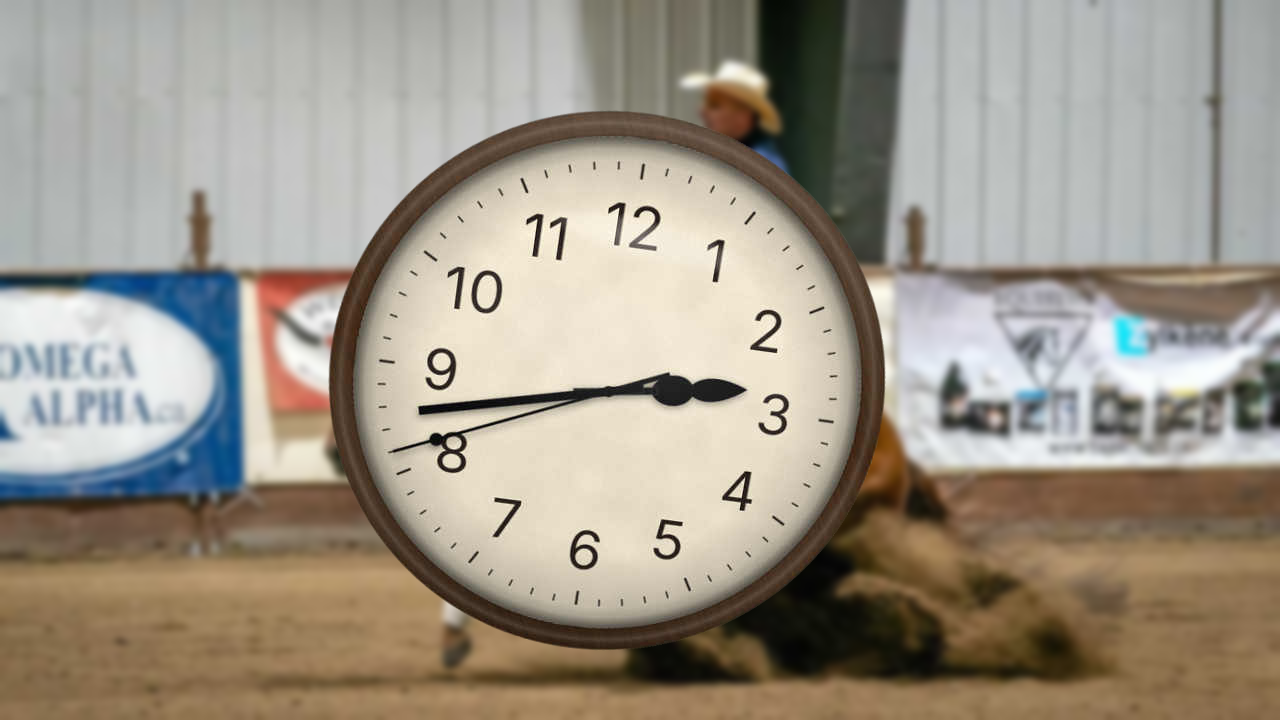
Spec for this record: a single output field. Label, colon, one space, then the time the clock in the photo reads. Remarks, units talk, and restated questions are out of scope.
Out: 2:42:41
